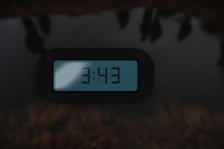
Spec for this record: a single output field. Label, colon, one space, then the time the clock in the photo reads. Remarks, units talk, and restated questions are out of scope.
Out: 3:43
